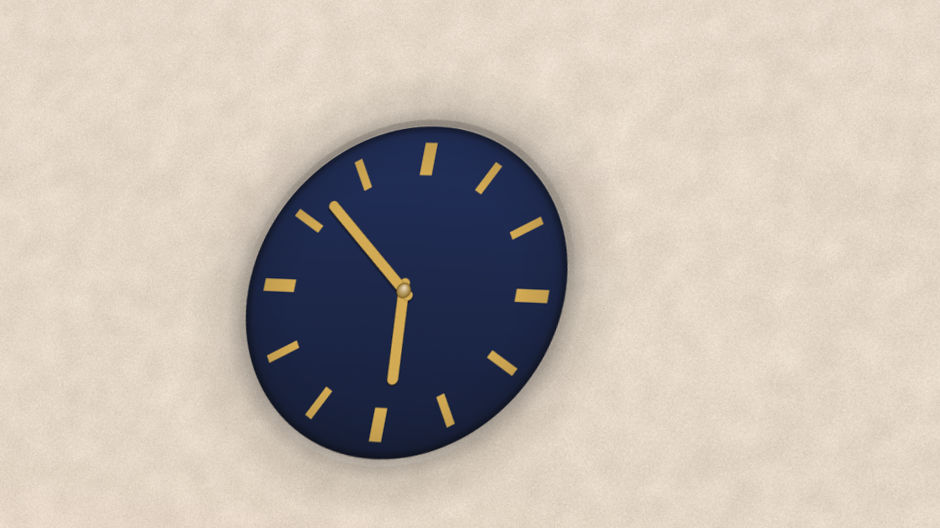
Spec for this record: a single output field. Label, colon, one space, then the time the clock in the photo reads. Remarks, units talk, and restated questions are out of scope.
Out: 5:52
